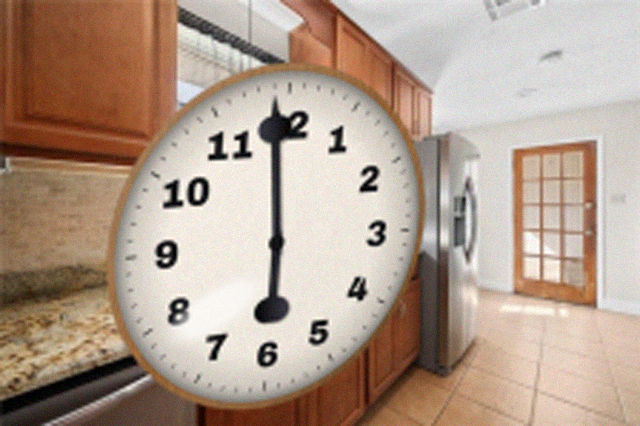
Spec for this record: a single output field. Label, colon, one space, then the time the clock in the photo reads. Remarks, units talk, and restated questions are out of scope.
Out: 5:59
